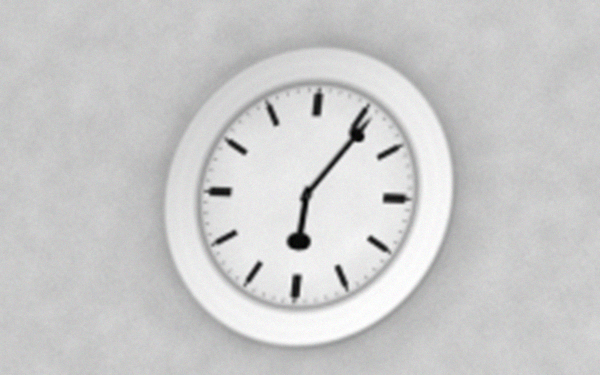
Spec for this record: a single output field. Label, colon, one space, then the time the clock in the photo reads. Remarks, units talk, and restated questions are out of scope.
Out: 6:06
